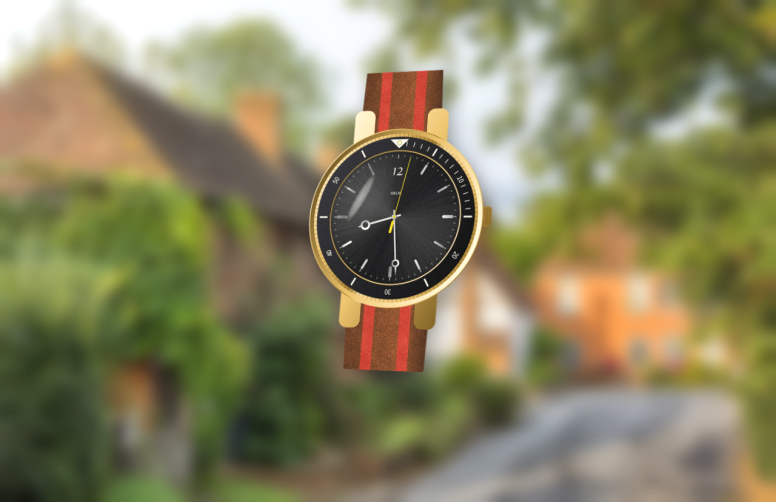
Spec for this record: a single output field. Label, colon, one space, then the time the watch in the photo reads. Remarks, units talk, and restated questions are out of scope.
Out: 8:29:02
